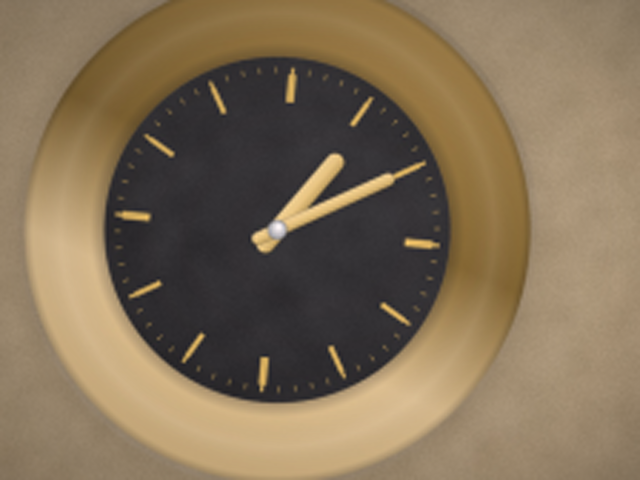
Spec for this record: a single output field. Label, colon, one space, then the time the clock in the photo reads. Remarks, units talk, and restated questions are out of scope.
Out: 1:10
